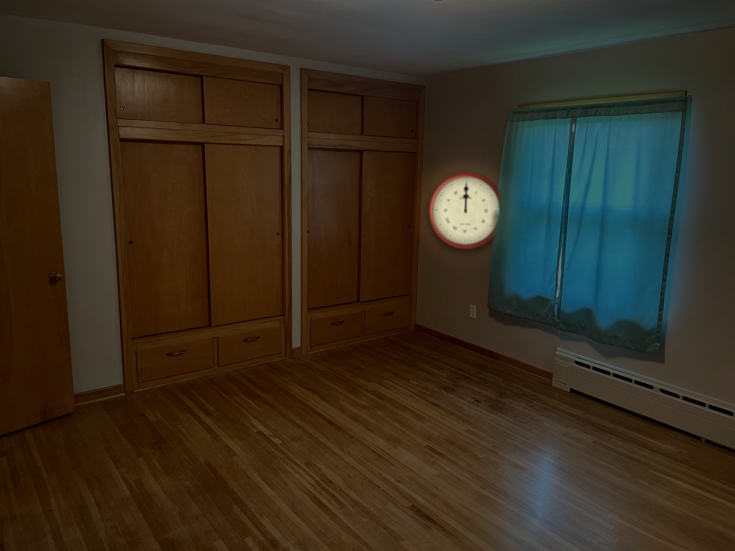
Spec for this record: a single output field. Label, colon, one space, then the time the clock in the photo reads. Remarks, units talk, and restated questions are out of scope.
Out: 12:00
